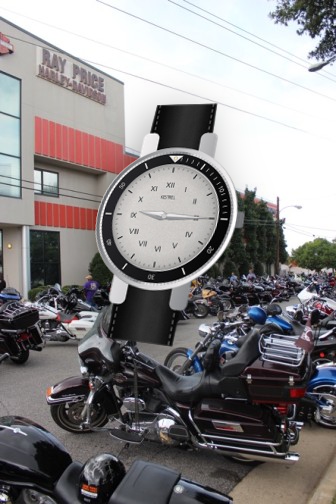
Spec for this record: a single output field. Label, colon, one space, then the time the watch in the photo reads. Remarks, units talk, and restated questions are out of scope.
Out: 9:15
